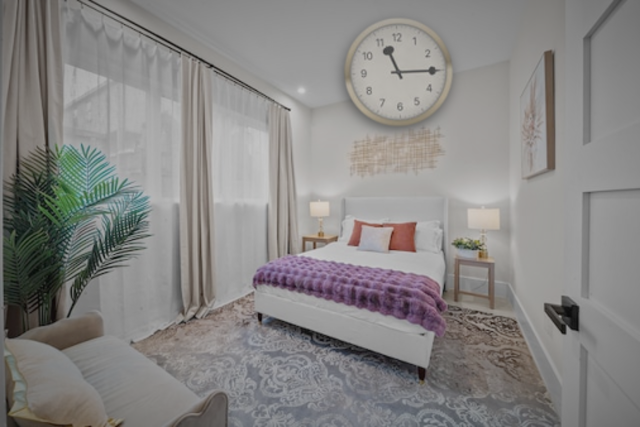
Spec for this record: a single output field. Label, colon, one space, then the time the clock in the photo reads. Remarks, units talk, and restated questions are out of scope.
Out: 11:15
